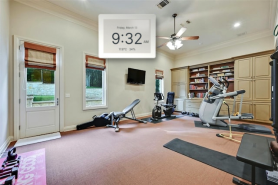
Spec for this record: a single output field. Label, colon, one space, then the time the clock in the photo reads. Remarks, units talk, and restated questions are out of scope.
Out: 9:32
